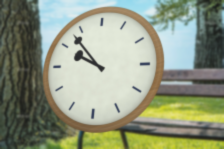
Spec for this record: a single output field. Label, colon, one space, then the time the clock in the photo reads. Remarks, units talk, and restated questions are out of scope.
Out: 9:53
